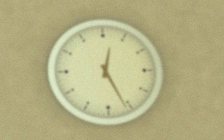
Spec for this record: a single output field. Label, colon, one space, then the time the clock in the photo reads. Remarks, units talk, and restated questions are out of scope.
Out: 12:26
